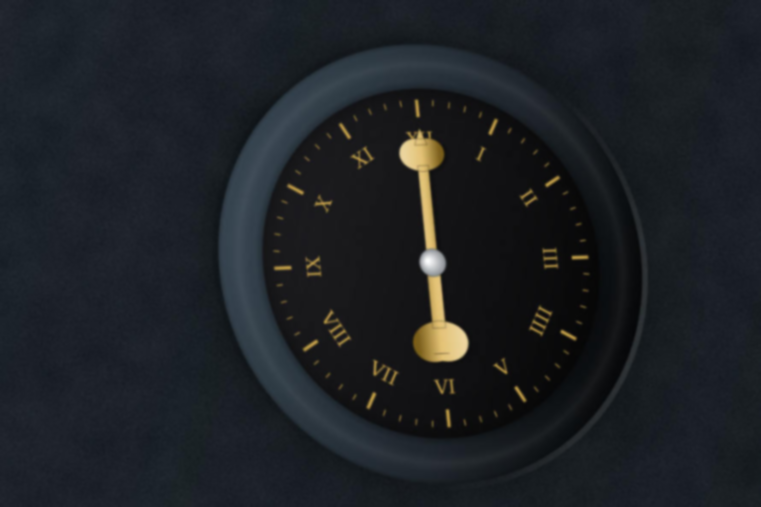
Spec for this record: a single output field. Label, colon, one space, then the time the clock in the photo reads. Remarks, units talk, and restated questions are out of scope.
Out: 6:00
